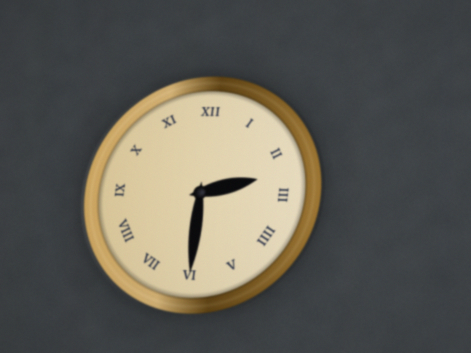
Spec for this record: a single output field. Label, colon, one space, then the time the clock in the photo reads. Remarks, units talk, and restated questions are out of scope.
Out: 2:30
